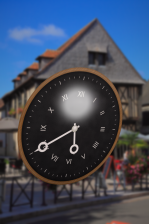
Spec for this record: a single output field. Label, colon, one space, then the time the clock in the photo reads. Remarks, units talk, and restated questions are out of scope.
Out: 5:40
